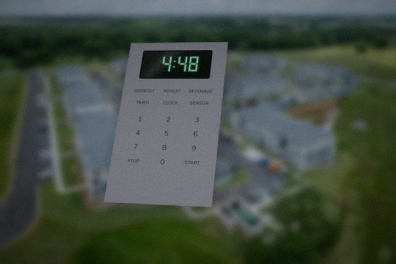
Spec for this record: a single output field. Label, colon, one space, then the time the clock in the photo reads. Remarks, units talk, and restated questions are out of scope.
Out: 4:48
